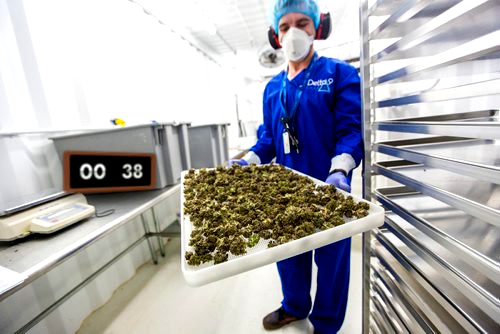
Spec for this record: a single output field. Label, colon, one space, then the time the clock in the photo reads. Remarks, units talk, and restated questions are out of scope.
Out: 0:38
